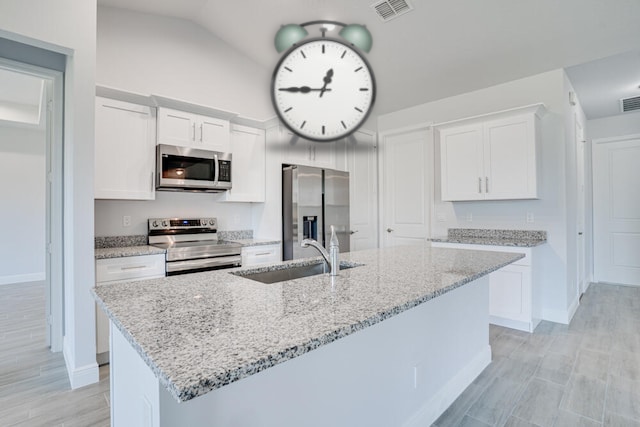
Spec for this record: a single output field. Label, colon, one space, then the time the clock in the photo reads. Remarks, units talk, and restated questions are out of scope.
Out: 12:45
